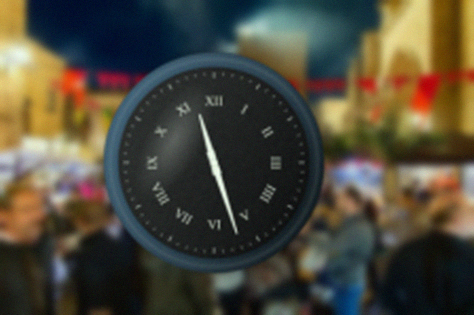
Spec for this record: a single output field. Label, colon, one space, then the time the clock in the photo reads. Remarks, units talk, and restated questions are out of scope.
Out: 11:27
